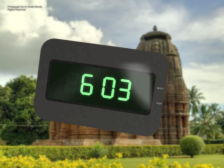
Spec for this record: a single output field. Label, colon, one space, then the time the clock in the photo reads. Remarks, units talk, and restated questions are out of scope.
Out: 6:03
